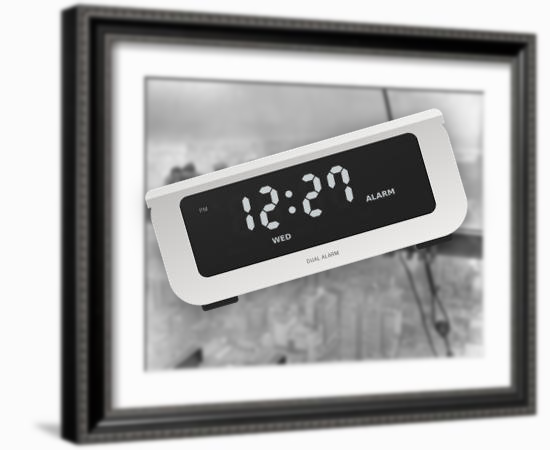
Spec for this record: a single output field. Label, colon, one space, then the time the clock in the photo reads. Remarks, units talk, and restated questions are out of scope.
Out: 12:27
